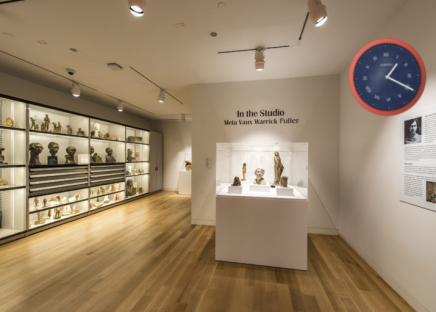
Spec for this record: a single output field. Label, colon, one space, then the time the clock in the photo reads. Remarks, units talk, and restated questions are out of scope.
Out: 1:20
